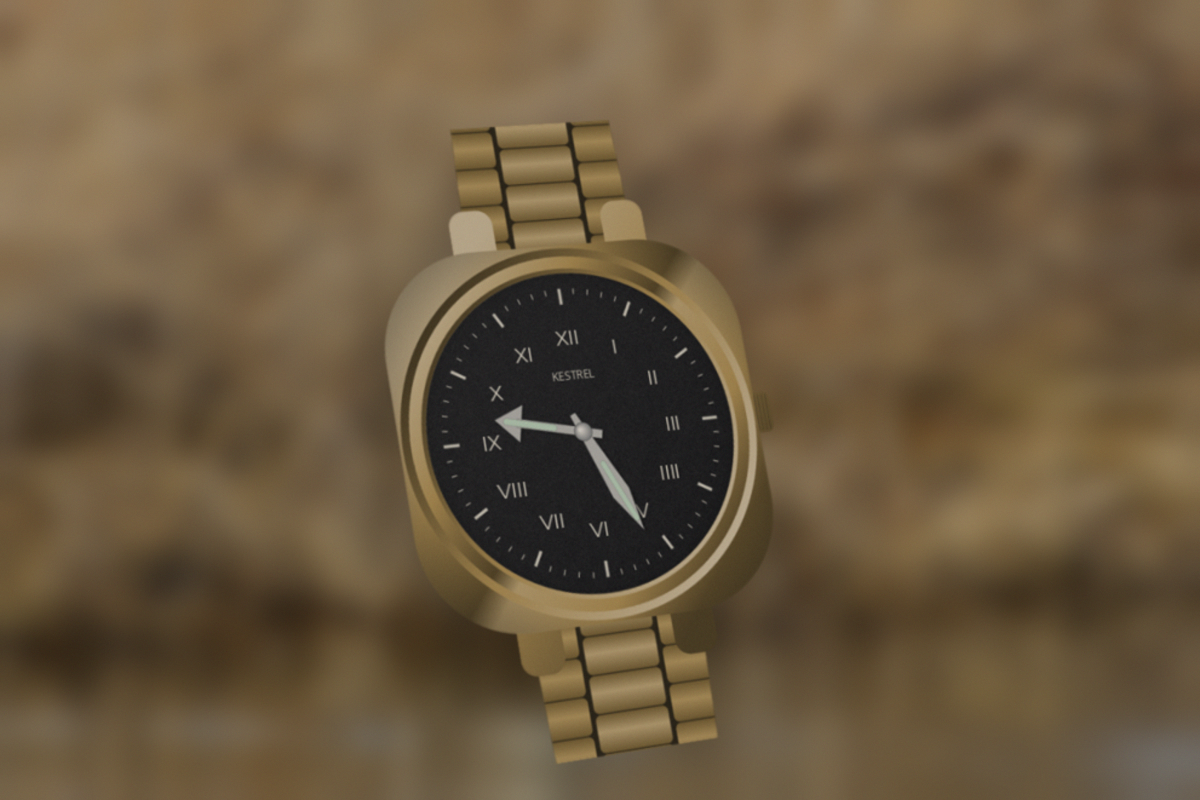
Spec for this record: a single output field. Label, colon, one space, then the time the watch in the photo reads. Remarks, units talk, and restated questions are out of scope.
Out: 9:26
